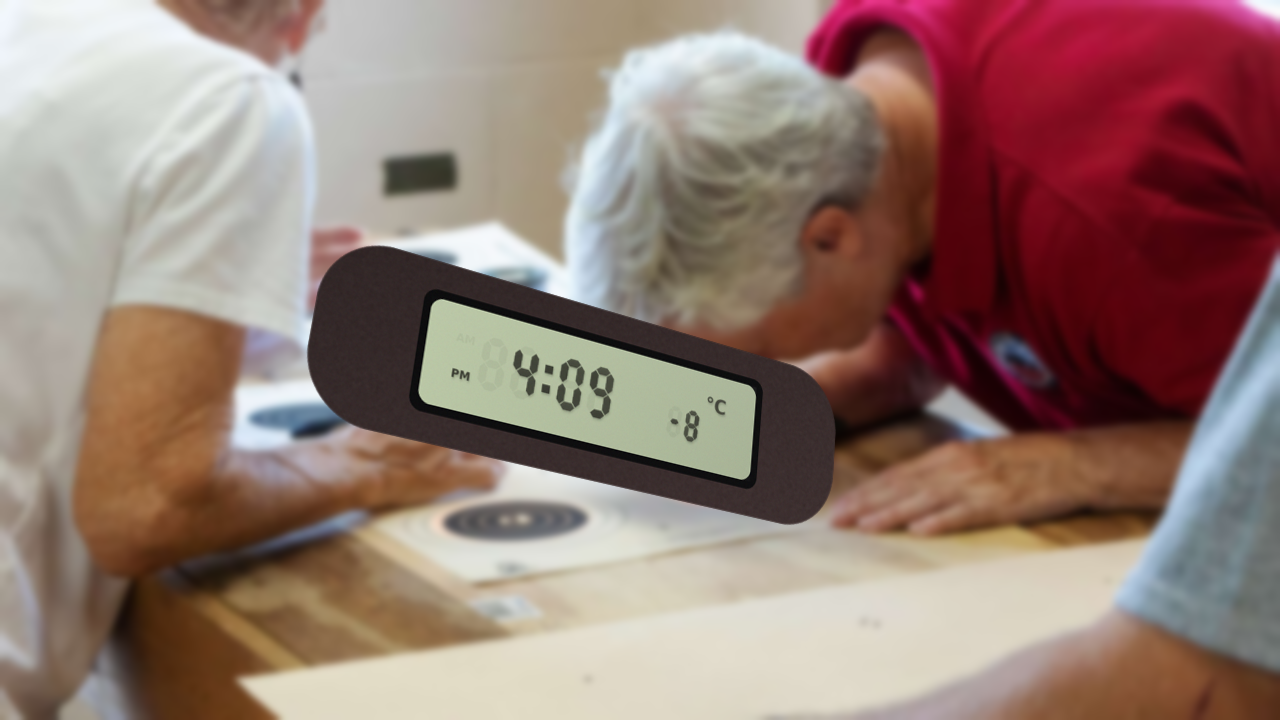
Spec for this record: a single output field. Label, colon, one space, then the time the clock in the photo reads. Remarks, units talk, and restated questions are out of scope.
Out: 4:09
